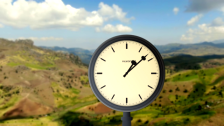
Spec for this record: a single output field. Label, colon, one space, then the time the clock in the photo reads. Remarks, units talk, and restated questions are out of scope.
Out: 1:08
